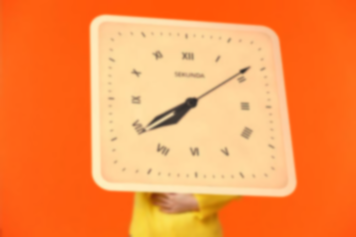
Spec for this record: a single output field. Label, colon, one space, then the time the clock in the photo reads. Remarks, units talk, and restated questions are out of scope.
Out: 7:39:09
